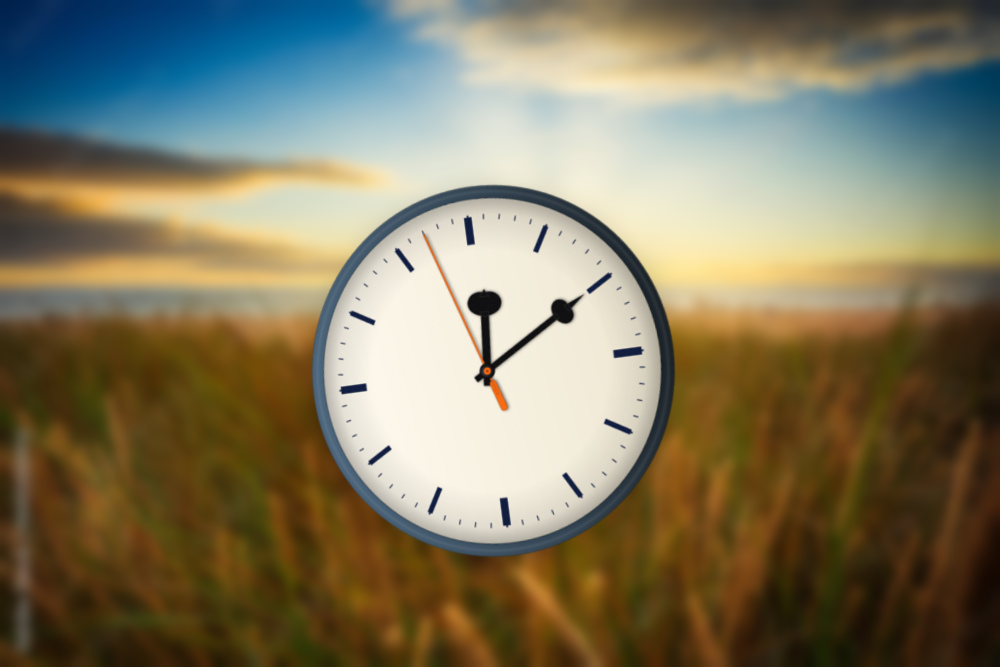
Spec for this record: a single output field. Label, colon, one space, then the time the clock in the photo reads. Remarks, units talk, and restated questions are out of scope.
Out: 12:09:57
